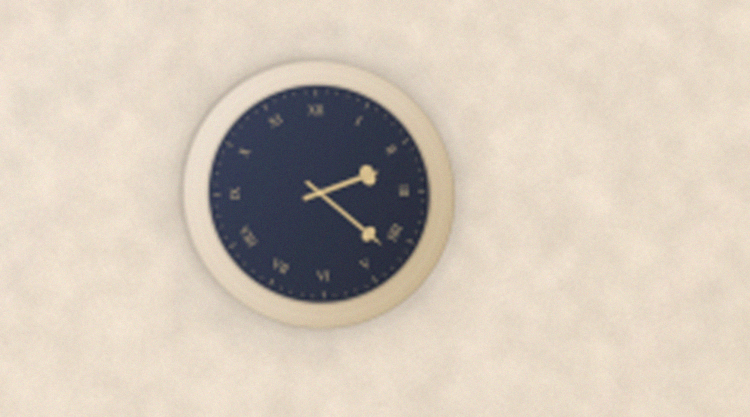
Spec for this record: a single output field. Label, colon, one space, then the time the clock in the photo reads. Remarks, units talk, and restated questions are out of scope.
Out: 2:22
